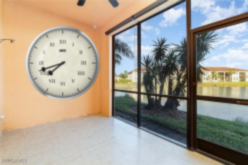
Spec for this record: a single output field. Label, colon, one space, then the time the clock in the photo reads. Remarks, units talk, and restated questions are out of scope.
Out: 7:42
